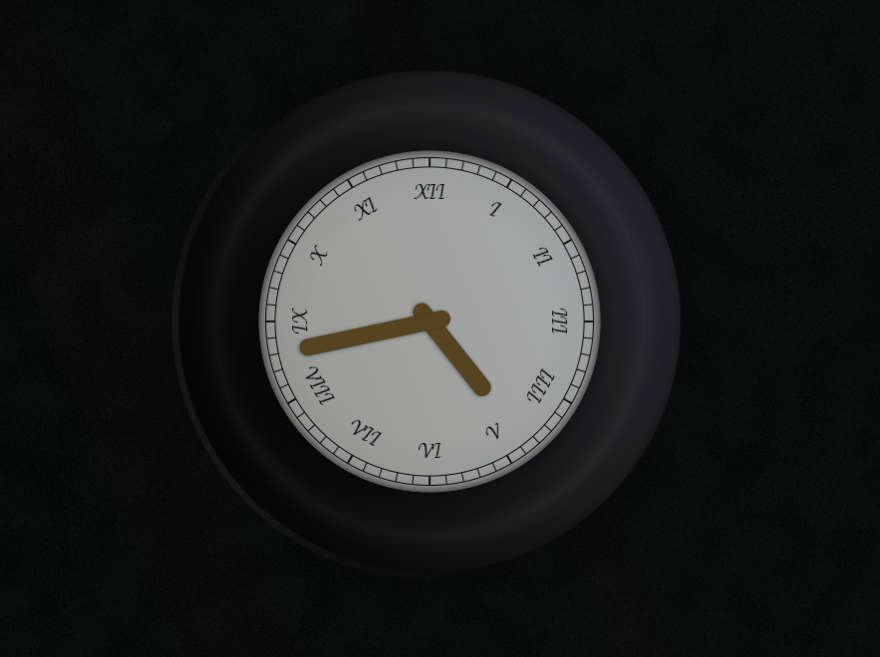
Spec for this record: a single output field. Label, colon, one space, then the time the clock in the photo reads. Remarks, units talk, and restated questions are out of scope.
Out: 4:43
